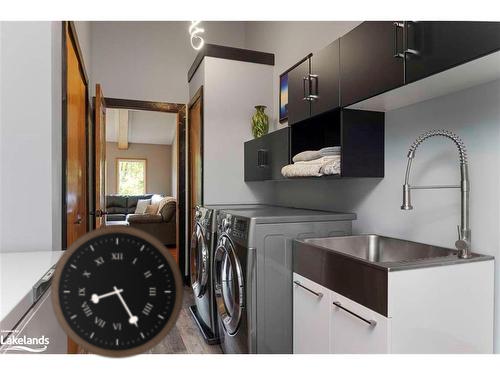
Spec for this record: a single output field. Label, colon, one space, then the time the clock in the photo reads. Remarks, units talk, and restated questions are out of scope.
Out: 8:25
